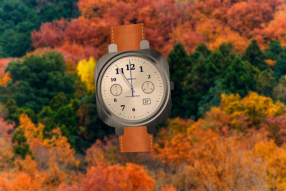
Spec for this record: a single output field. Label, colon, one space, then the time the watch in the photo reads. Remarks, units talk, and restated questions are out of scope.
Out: 10:55
